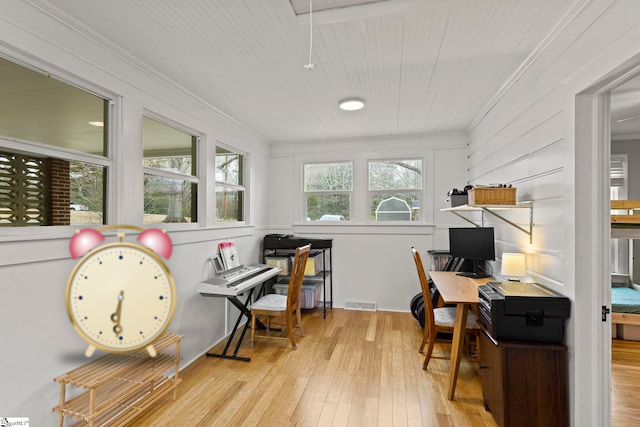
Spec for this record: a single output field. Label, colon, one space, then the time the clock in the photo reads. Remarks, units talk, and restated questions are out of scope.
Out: 6:31
